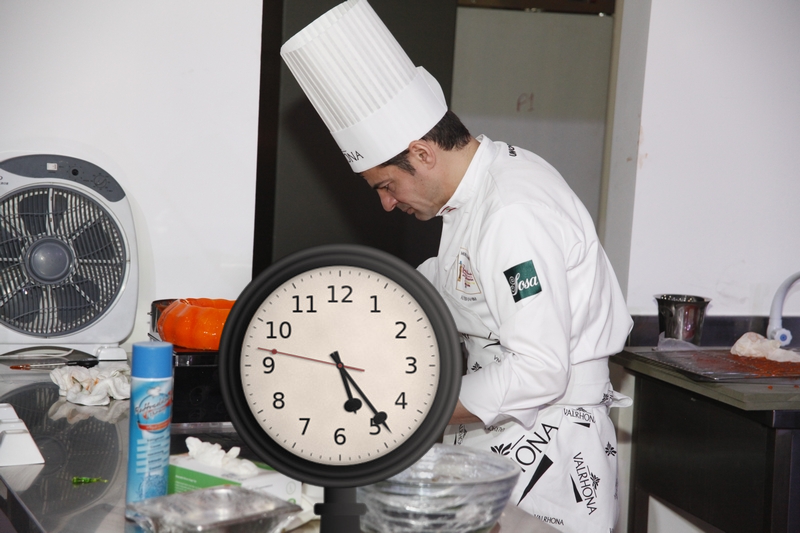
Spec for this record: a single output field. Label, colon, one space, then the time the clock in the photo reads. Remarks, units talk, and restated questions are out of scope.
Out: 5:23:47
